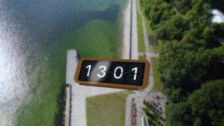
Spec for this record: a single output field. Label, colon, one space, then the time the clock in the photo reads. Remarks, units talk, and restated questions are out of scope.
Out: 13:01
